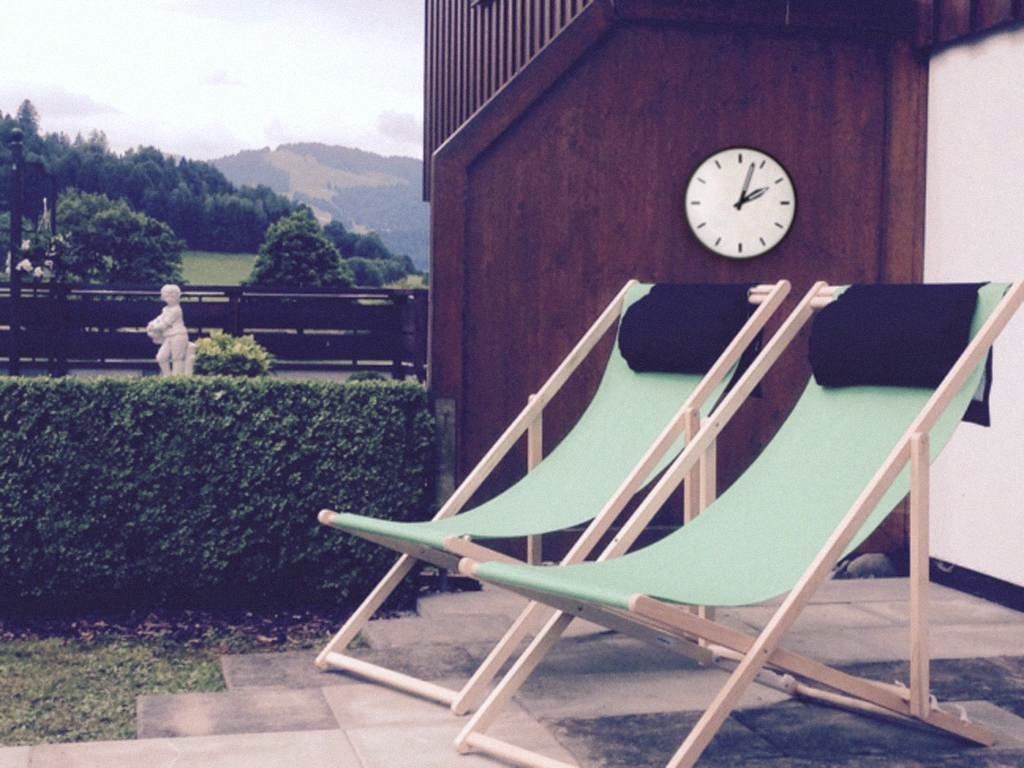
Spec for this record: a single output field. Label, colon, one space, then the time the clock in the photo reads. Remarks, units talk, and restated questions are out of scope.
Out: 2:03
